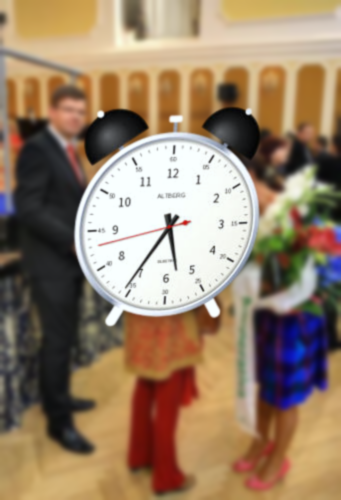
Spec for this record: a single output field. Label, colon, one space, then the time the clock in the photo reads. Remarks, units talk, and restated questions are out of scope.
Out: 5:35:43
